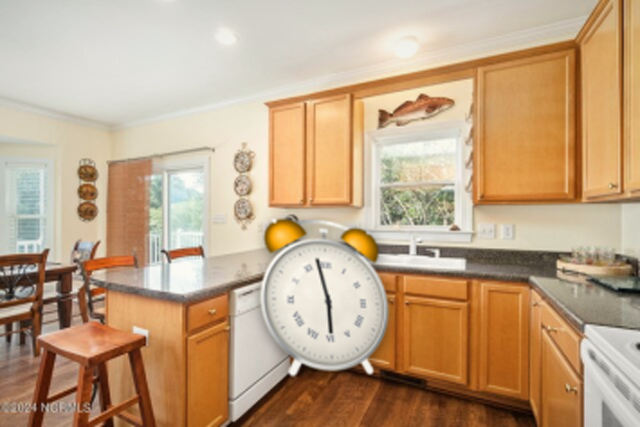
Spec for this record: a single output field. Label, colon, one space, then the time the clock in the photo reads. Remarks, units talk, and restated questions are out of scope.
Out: 5:58
